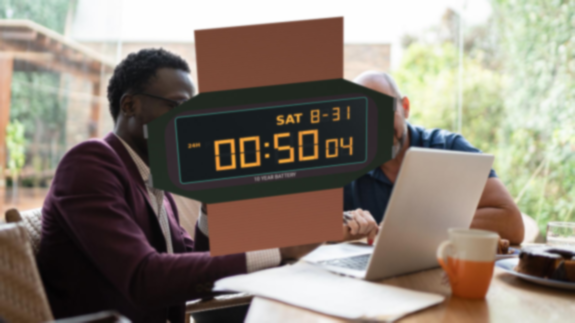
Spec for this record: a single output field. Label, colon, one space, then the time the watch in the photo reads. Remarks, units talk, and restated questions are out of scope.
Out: 0:50:04
